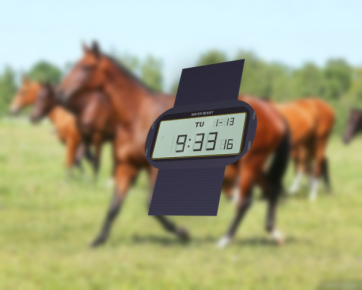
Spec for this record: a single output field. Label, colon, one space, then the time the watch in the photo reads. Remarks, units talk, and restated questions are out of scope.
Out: 9:33:16
